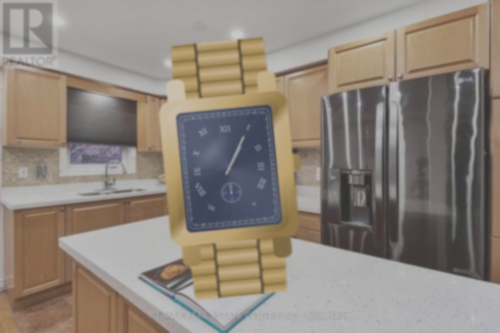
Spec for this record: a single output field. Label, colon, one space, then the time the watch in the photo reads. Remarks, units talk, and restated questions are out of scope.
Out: 1:05
